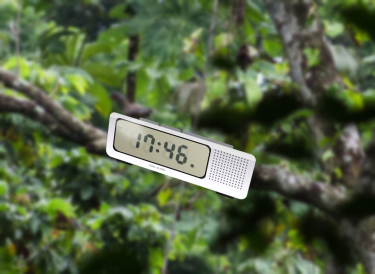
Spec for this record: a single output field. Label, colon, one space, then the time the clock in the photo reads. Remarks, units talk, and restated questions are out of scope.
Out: 17:46
